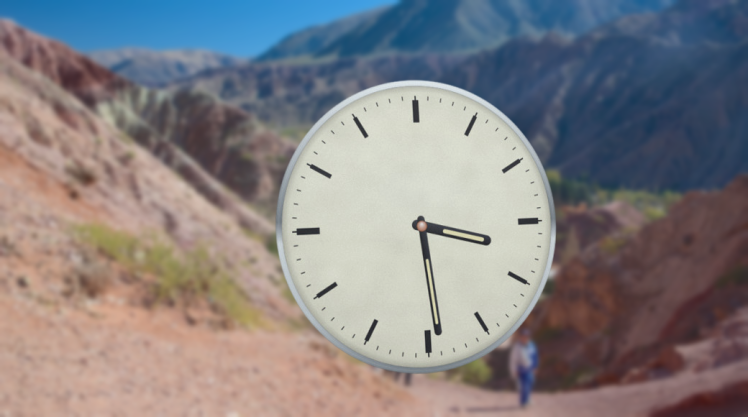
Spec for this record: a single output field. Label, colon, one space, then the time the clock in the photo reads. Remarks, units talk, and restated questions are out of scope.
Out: 3:29
